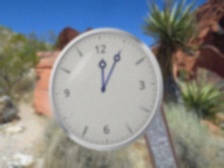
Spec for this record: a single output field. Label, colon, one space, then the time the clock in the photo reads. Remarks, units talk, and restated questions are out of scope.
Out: 12:05
